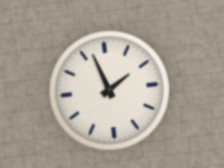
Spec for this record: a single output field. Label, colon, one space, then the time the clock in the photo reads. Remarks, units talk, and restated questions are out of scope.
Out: 1:57
